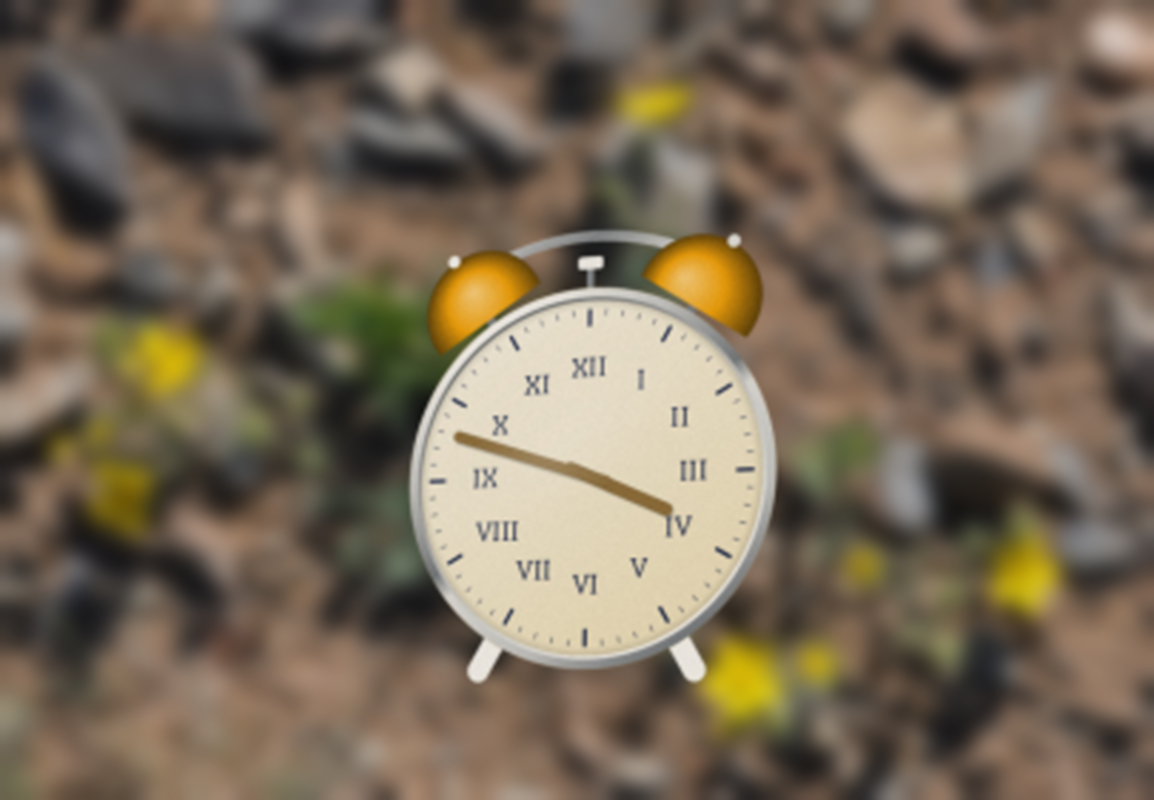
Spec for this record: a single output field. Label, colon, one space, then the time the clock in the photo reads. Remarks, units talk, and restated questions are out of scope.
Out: 3:48
